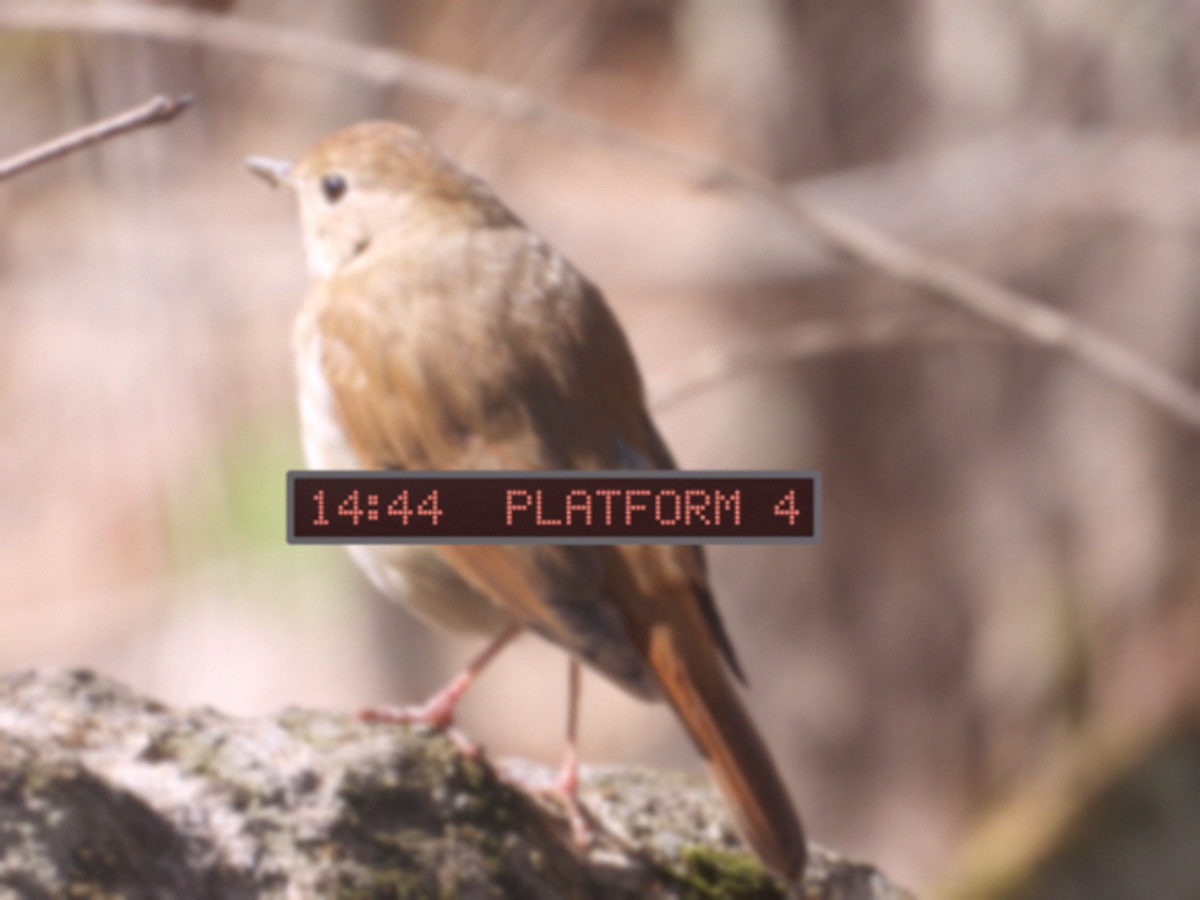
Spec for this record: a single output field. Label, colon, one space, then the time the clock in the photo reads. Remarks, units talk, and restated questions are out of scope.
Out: 14:44
